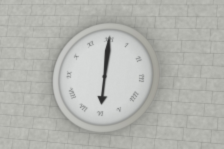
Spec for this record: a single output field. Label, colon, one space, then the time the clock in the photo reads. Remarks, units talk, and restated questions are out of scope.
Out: 6:00
